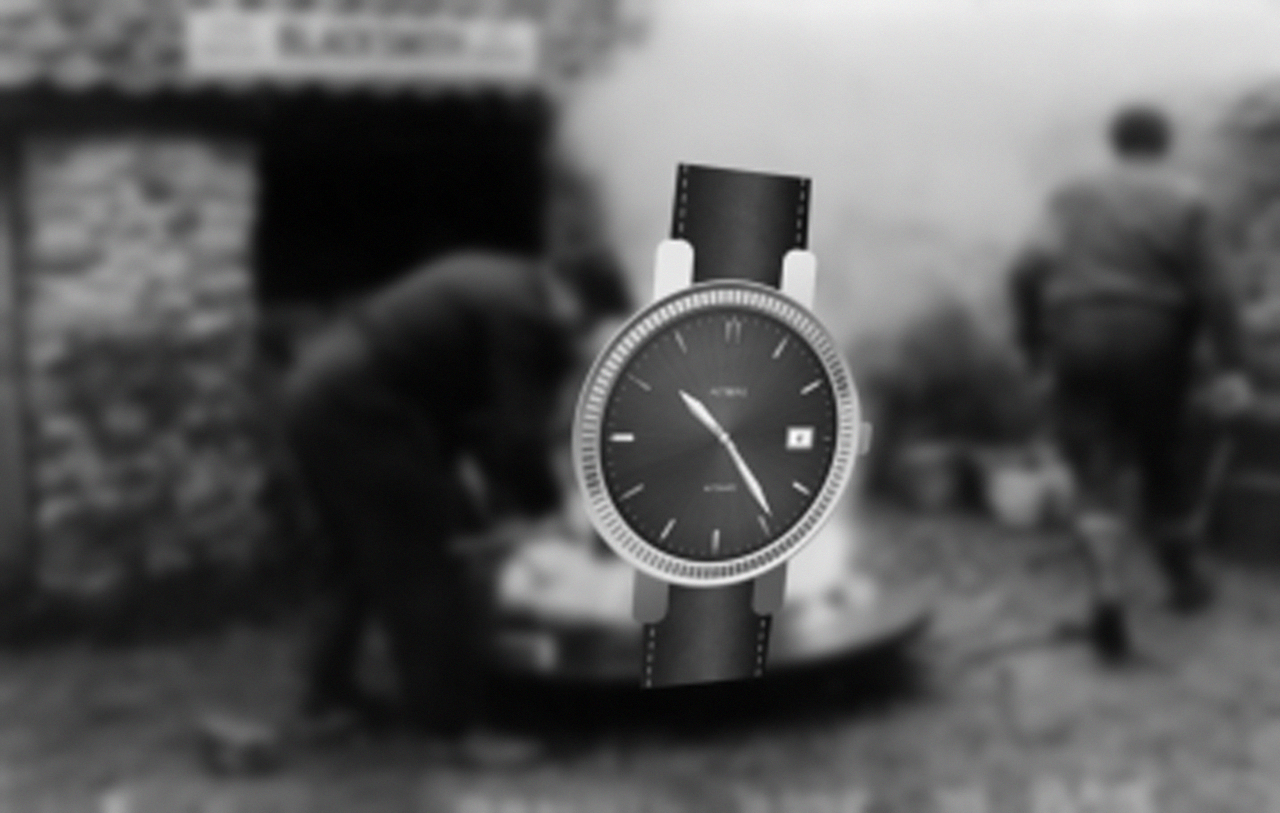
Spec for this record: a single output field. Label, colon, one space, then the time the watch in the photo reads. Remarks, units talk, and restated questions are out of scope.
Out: 10:24
